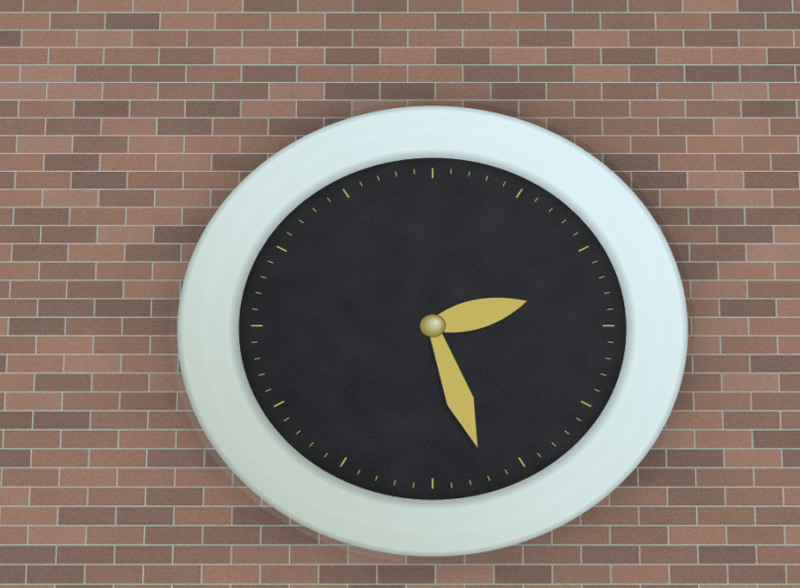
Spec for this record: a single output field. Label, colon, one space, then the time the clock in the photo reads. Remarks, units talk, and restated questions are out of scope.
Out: 2:27
